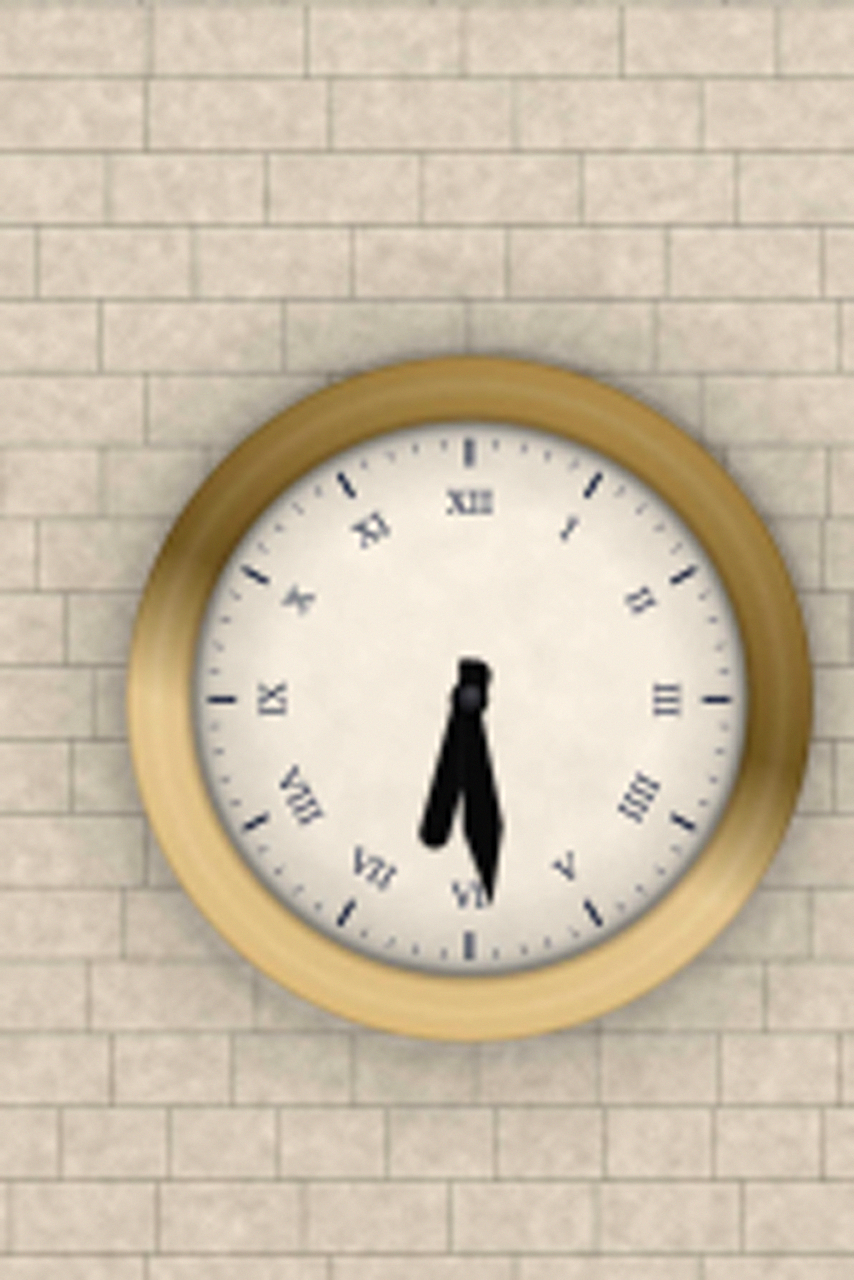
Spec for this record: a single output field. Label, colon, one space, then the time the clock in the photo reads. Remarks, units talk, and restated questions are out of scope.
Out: 6:29
